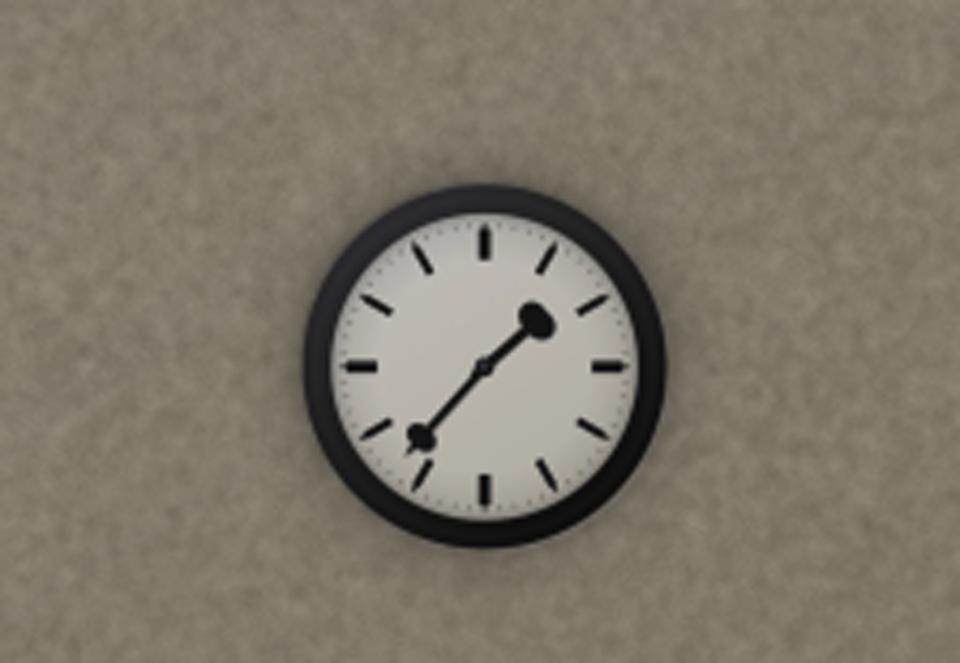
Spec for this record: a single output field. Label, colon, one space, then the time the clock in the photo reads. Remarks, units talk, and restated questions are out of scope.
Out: 1:37
